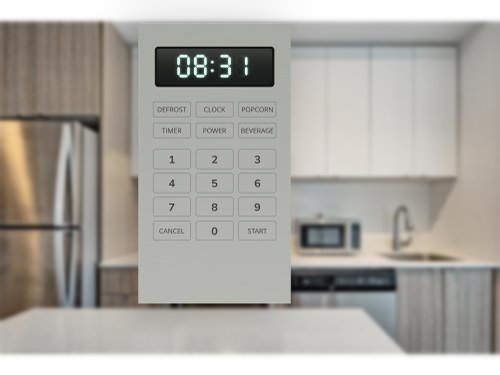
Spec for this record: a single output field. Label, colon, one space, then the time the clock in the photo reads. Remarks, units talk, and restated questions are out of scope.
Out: 8:31
